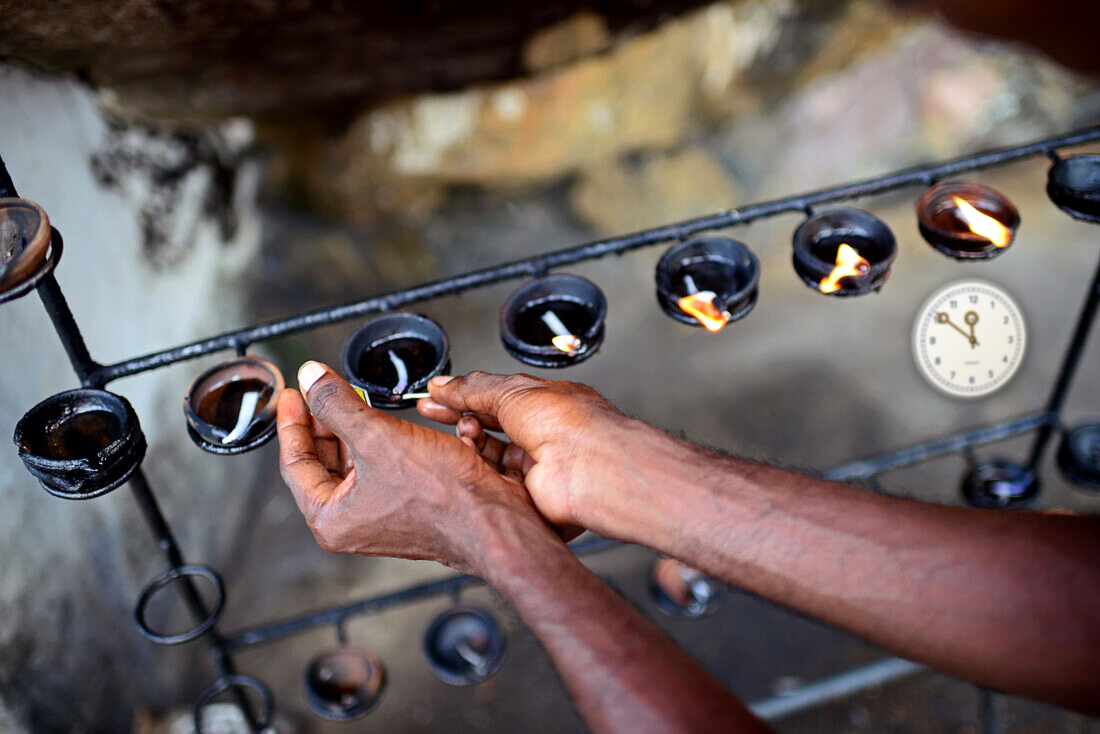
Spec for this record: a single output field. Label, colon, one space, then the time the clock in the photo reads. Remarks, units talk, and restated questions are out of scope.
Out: 11:51
